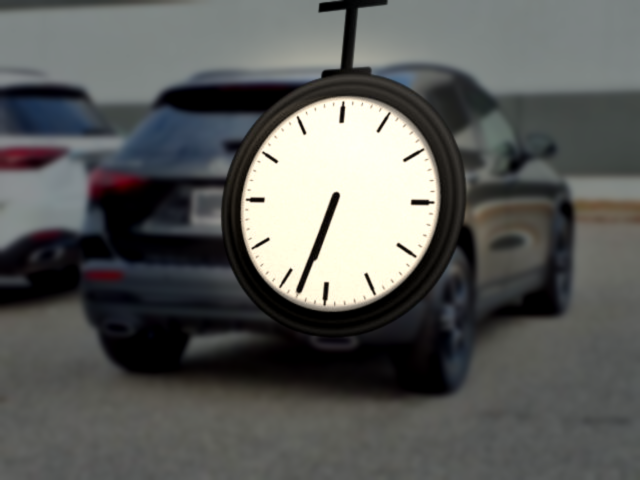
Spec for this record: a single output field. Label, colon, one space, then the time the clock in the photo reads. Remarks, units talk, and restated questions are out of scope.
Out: 6:33
